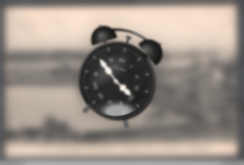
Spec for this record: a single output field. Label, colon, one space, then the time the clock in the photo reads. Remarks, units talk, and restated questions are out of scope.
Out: 3:51
